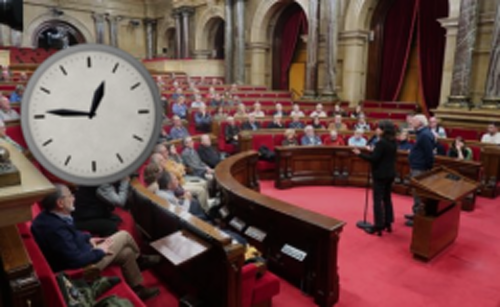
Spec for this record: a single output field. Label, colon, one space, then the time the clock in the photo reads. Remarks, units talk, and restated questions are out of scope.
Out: 12:46
